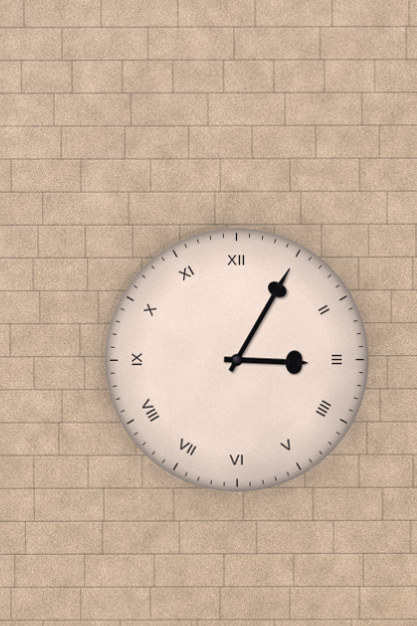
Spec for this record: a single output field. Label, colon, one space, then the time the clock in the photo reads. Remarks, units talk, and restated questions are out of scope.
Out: 3:05
